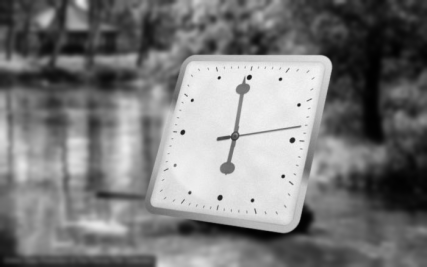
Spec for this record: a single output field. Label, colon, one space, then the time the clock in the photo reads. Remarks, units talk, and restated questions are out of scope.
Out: 5:59:13
